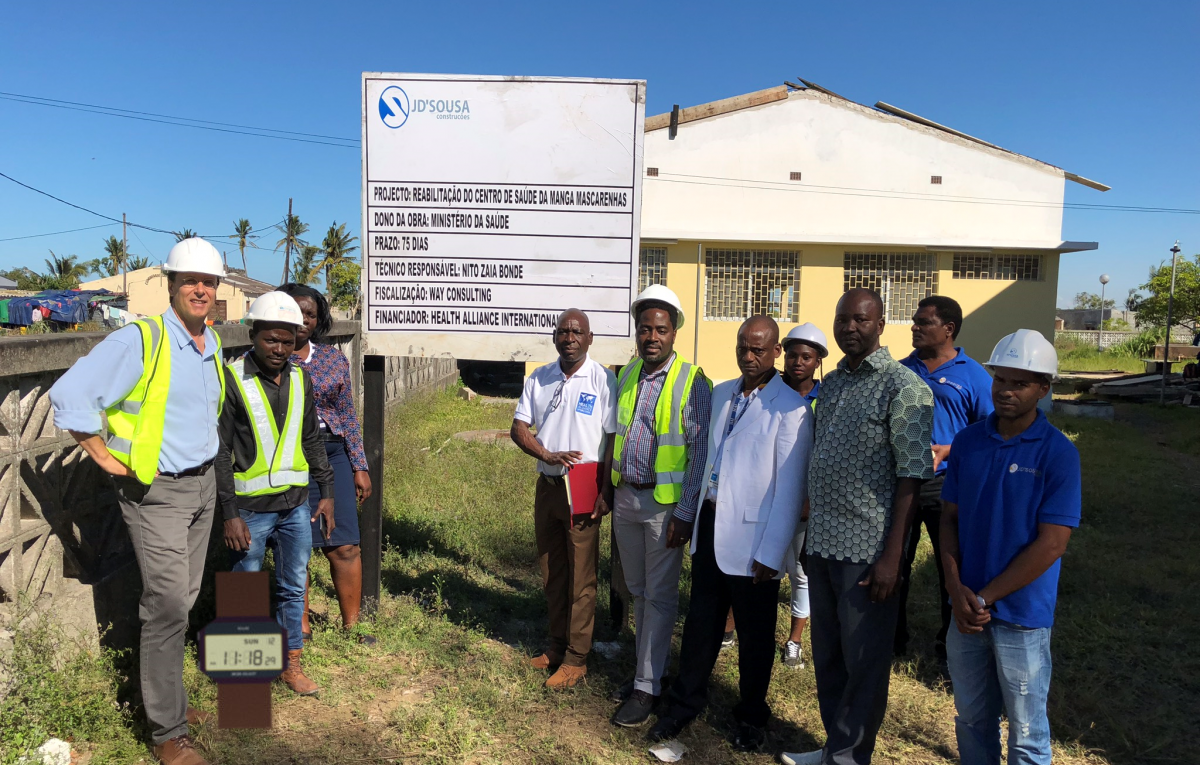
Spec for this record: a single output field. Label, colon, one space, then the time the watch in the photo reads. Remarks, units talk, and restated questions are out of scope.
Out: 11:18
